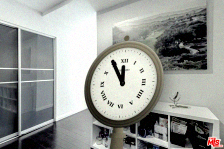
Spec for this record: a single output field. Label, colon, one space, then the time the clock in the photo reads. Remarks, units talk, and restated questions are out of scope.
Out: 11:55
